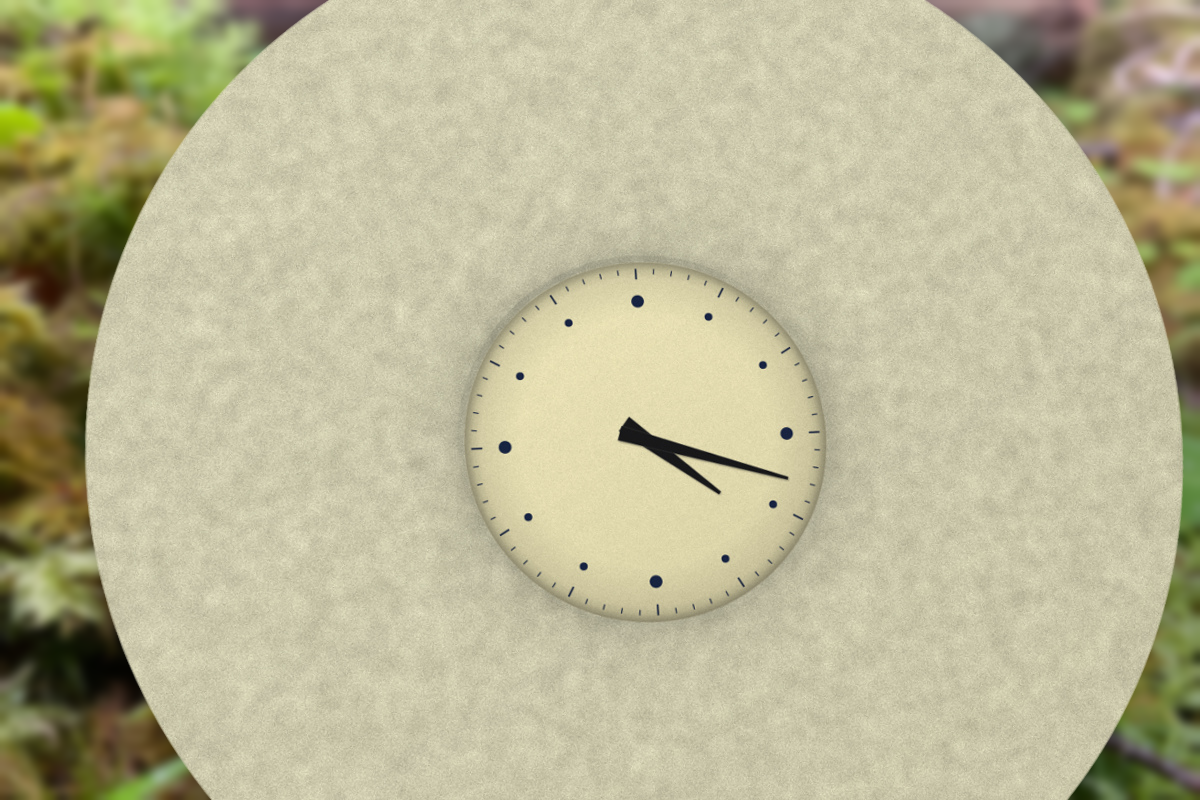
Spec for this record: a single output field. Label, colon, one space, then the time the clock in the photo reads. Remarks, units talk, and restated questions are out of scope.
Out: 4:18
